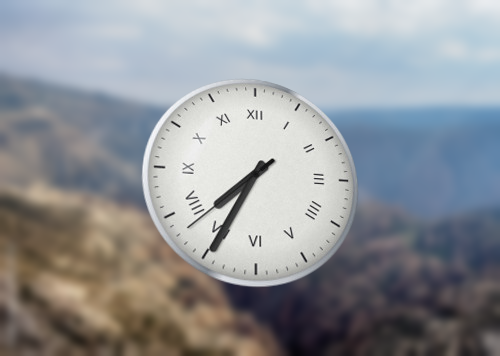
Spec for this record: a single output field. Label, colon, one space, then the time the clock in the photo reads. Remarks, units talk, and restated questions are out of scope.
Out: 7:34:38
